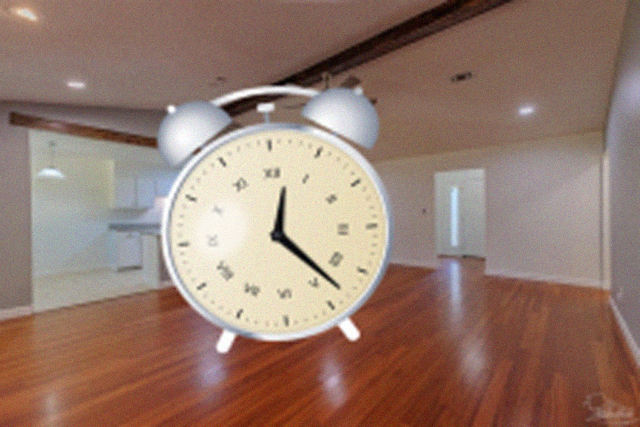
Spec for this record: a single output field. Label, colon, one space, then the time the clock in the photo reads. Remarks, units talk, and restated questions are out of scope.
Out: 12:23
